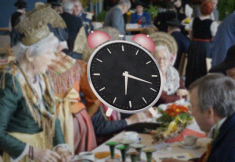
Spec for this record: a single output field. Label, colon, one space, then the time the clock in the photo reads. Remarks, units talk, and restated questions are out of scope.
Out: 6:18
